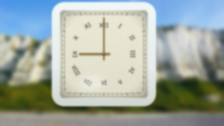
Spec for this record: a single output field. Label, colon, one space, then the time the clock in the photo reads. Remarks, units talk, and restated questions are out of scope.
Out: 9:00
